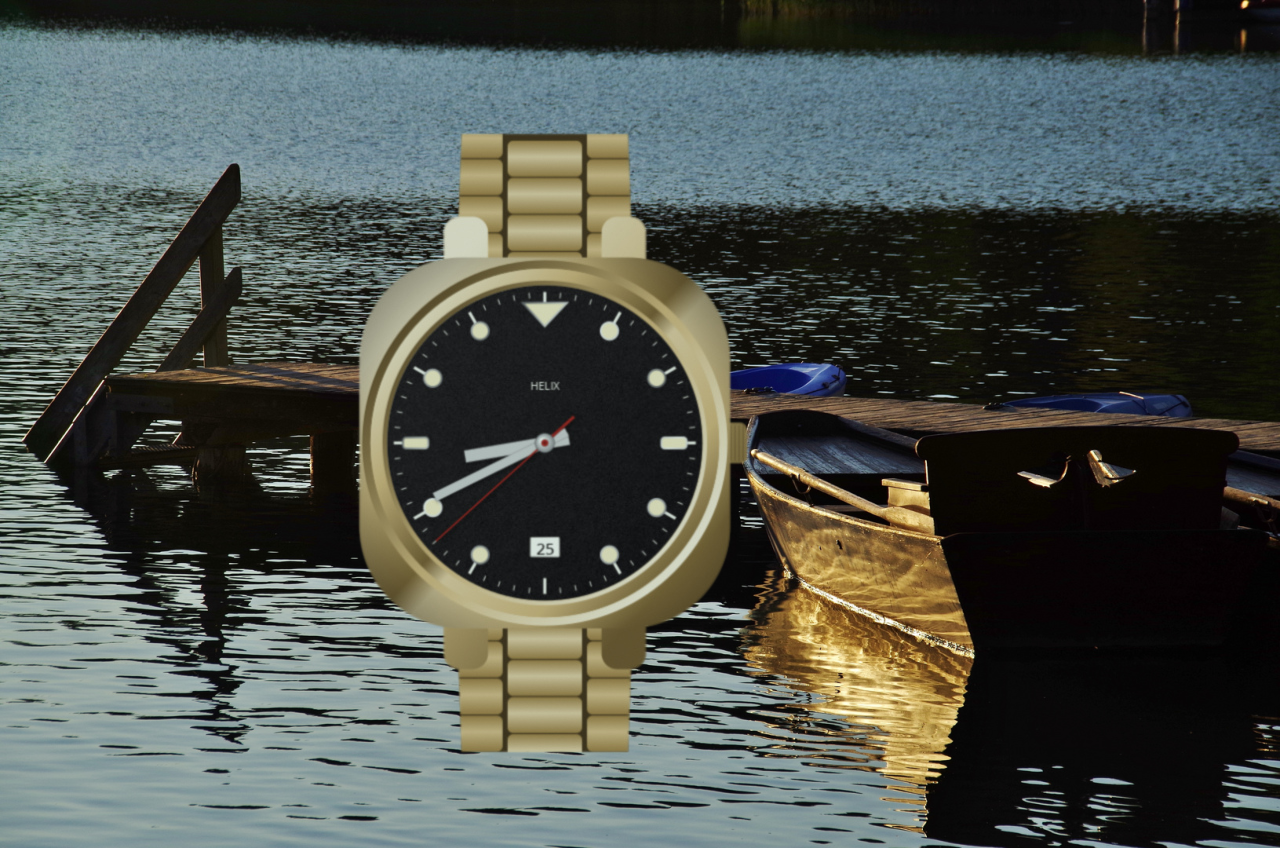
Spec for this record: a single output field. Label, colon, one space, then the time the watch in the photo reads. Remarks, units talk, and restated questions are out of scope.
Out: 8:40:38
